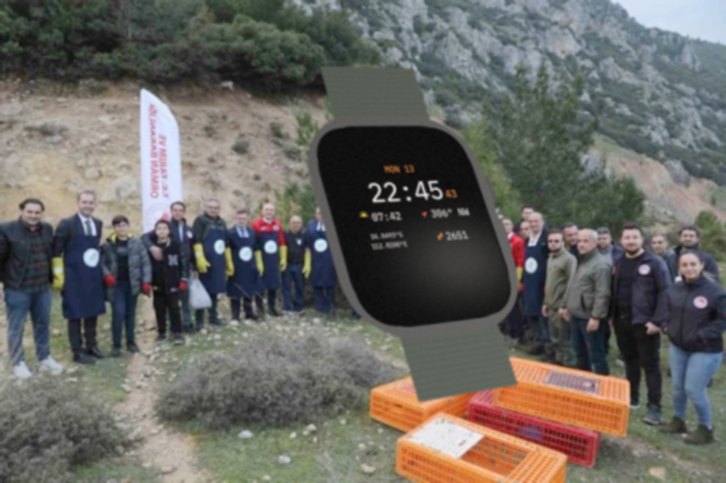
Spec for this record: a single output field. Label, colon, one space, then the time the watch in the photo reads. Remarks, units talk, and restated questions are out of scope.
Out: 22:45
